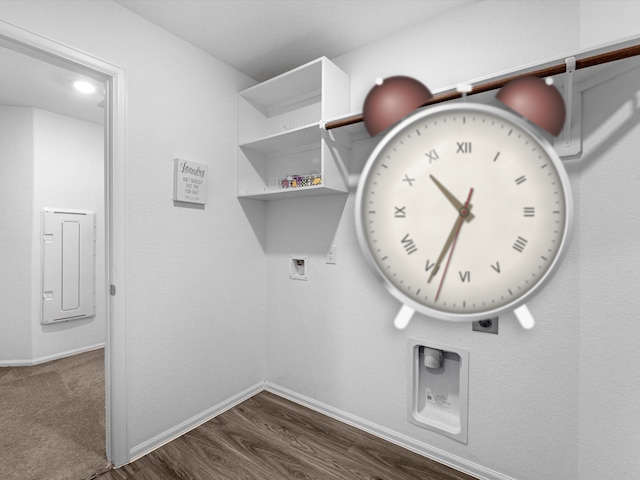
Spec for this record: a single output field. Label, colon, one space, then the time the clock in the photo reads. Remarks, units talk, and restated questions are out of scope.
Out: 10:34:33
